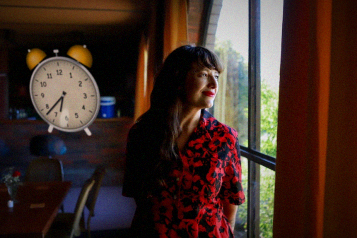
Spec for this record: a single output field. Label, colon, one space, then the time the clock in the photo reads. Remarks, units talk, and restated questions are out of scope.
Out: 6:38
